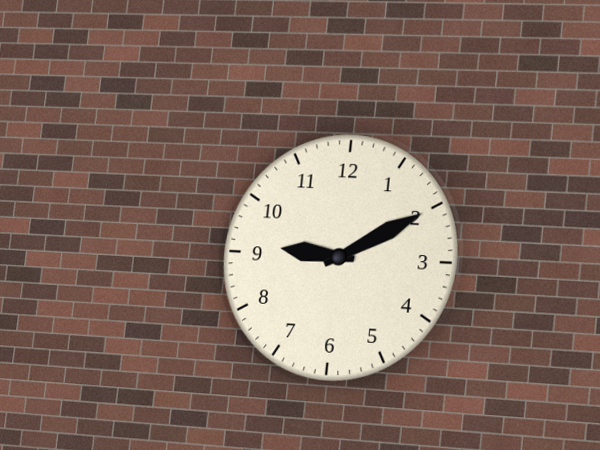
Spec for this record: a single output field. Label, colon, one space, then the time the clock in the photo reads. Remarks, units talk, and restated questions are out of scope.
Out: 9:10
